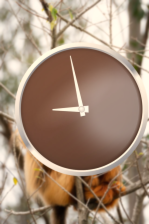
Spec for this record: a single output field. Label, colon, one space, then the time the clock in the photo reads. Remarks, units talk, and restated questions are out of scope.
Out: 8:58
